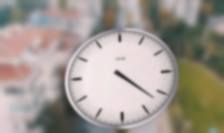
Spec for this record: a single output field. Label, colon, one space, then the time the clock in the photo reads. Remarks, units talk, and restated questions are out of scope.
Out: 4:22
